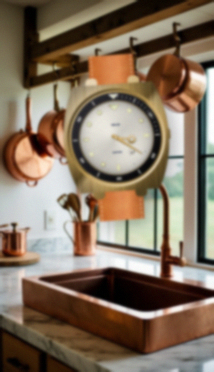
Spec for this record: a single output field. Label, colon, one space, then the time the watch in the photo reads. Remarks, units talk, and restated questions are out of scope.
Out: 3:21
